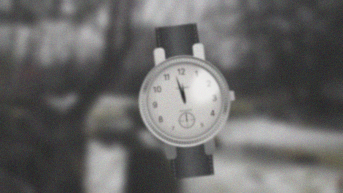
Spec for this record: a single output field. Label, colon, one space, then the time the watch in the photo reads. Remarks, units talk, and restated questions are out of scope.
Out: 11:58
